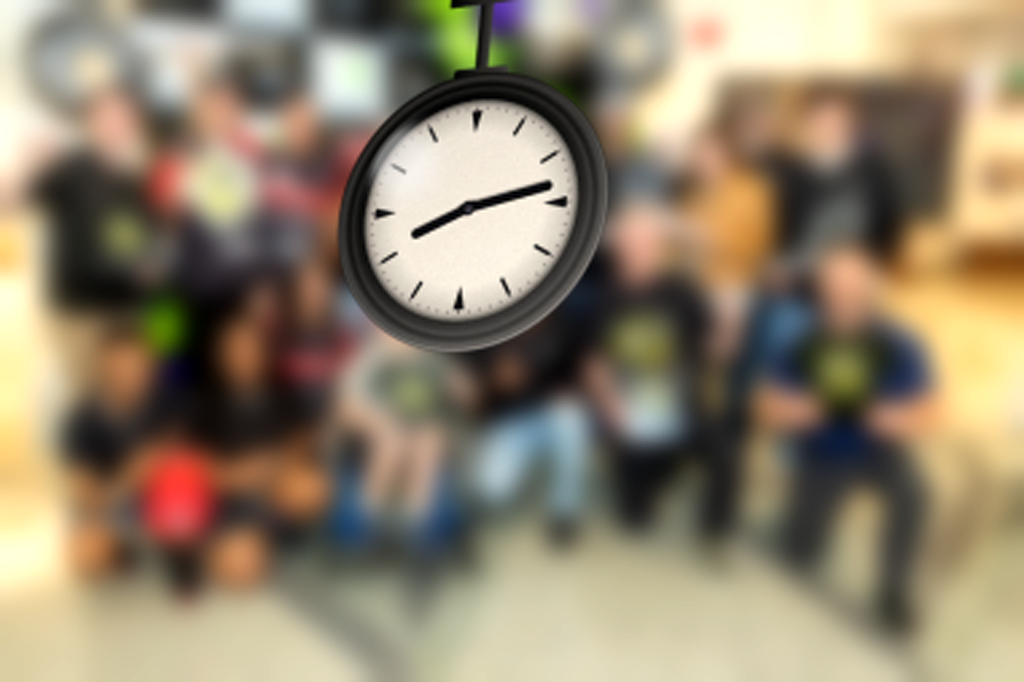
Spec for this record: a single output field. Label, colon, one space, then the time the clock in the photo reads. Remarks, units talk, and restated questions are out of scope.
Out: 8:13
